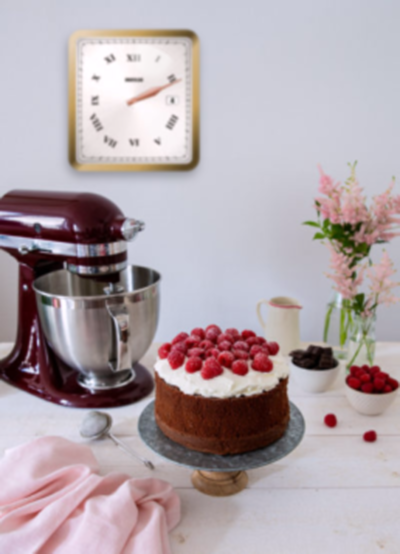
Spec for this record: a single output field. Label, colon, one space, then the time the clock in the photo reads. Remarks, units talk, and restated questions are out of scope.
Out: 2:11
